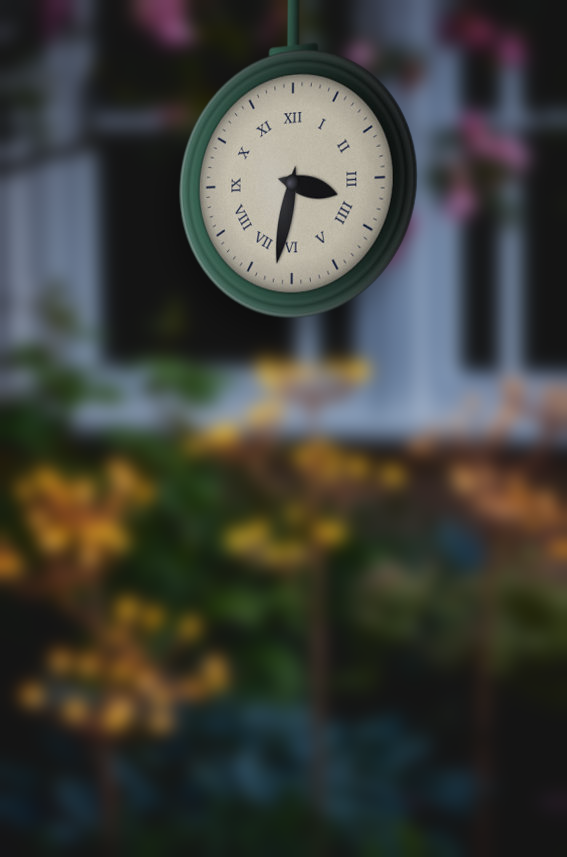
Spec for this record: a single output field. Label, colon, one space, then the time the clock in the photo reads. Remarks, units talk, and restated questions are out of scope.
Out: 3:32
